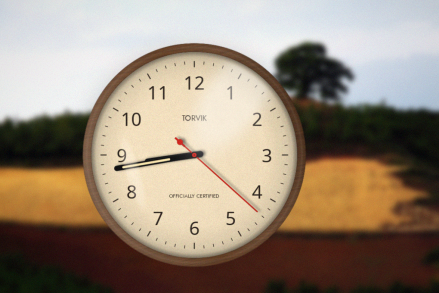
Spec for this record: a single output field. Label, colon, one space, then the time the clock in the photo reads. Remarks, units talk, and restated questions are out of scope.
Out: 8:43:22
